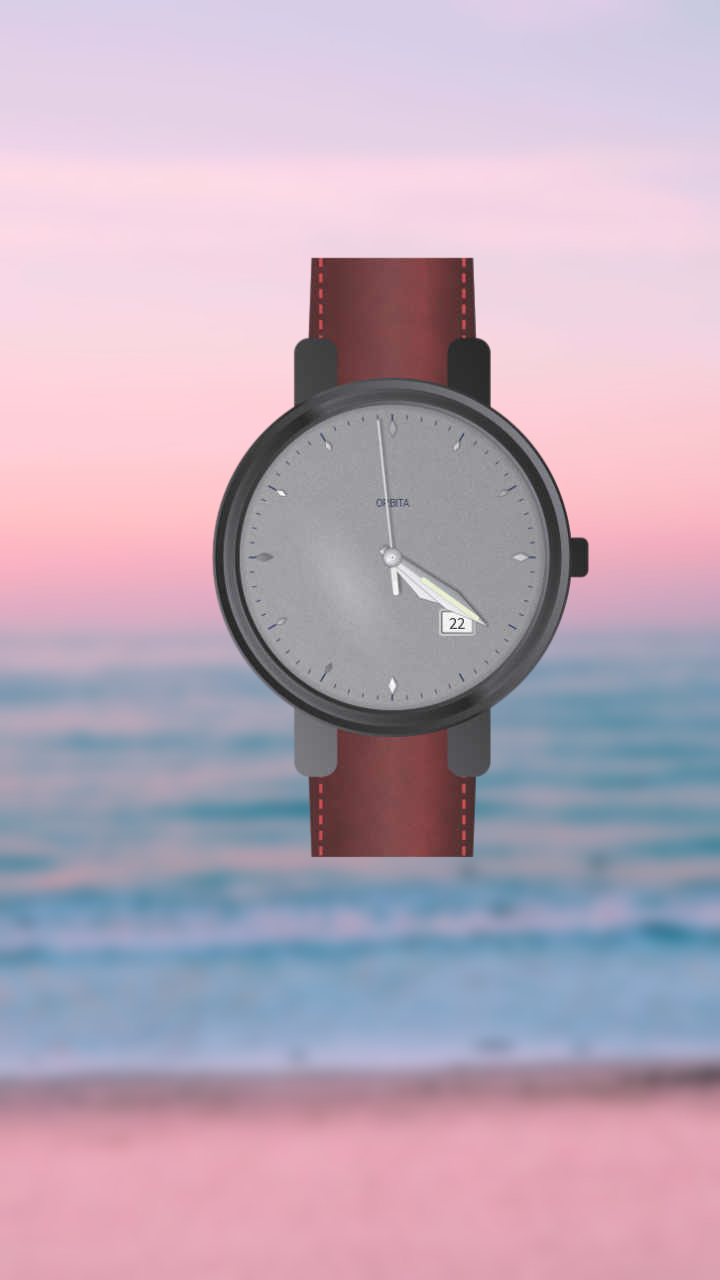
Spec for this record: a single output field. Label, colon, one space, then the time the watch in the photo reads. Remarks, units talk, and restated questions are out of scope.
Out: 4:20:59
